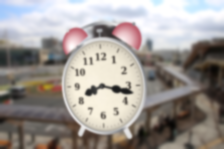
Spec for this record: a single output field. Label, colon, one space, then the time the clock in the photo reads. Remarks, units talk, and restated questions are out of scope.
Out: 8:17
